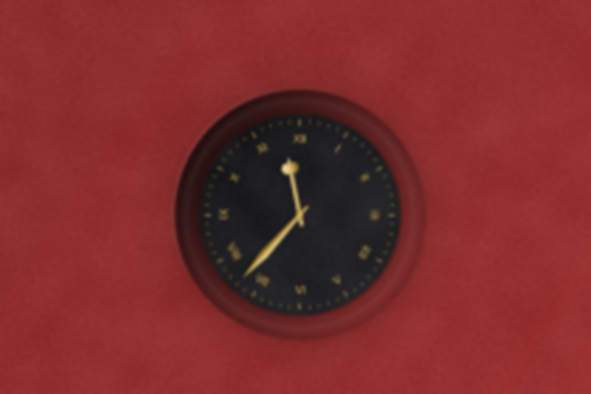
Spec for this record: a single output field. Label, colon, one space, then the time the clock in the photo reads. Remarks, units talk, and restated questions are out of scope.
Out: 11:37
